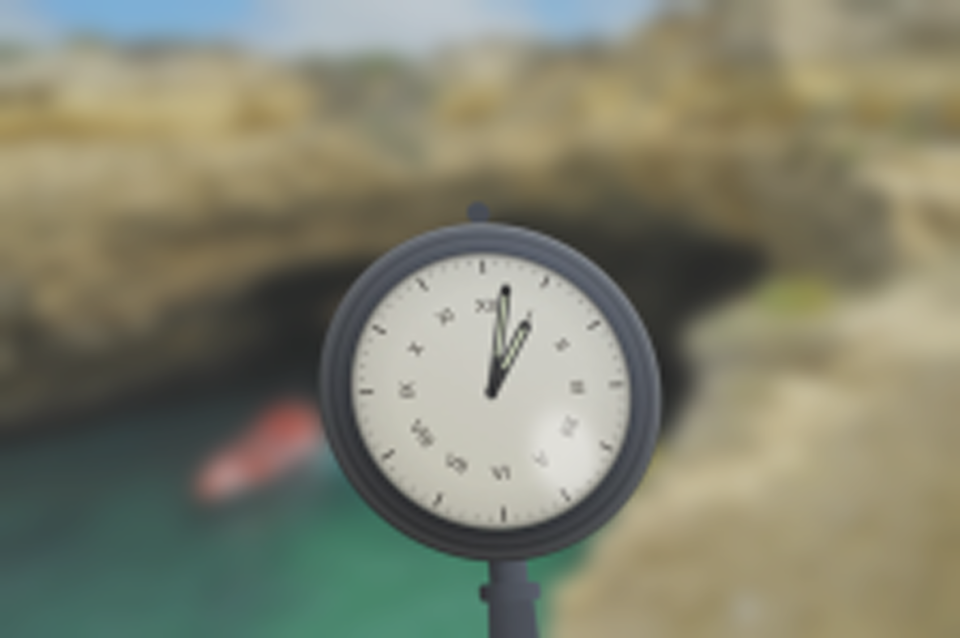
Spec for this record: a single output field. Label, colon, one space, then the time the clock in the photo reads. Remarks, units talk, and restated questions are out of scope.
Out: 1:02
